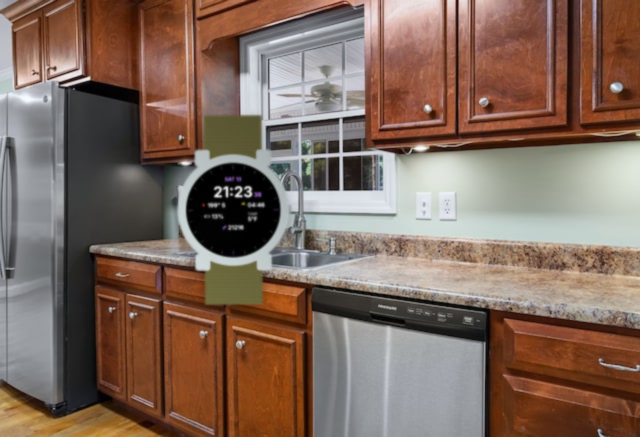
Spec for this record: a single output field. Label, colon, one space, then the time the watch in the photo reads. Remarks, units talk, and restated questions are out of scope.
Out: 21:23
